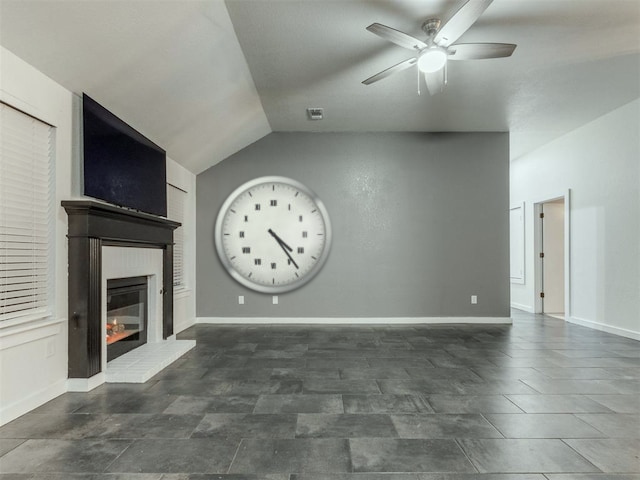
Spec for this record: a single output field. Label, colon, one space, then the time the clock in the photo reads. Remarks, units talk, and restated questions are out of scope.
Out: 4:24
